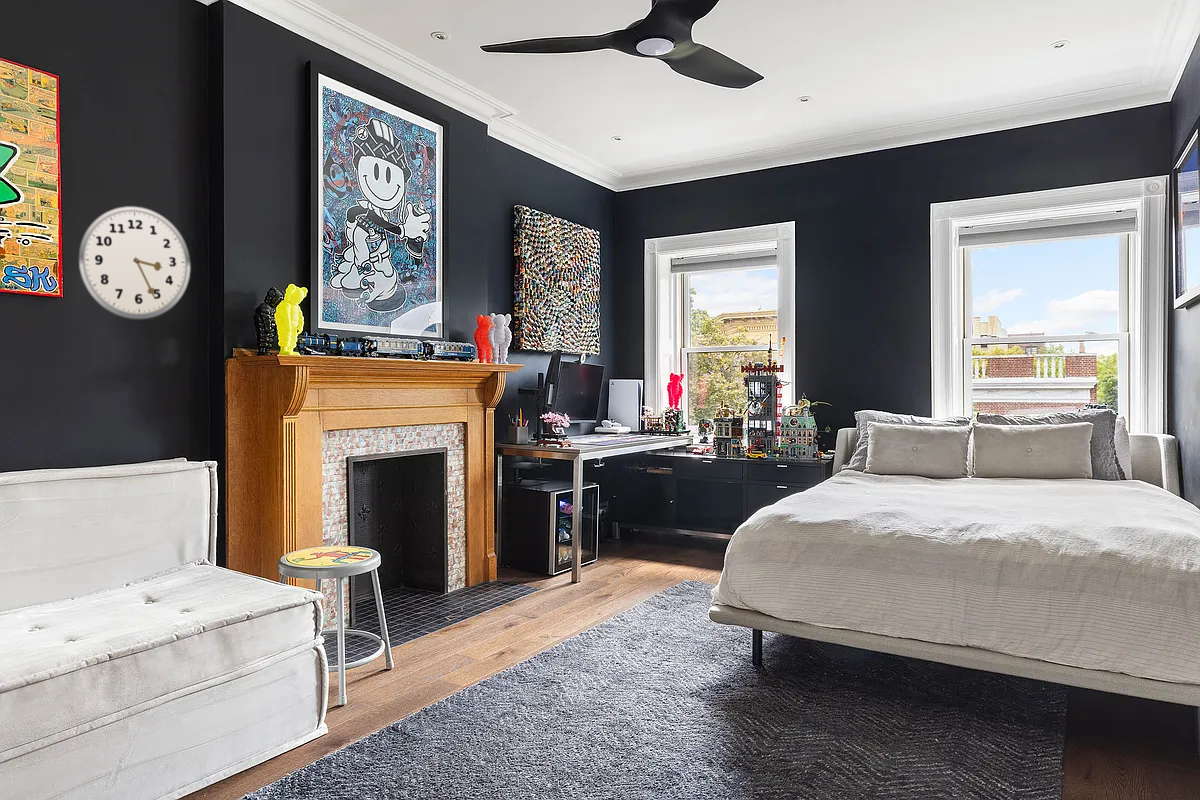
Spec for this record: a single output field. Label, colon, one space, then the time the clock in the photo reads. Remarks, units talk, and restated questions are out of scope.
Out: 3:26
